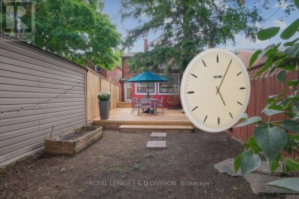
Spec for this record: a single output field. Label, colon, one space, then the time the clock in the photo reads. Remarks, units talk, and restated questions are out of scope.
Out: 5:05
